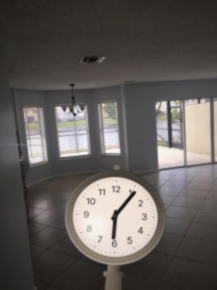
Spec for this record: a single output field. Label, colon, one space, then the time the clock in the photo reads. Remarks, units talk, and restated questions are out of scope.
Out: 6:06
